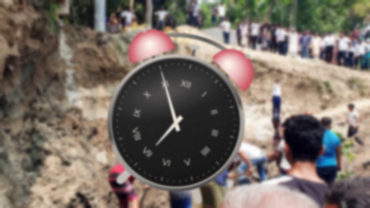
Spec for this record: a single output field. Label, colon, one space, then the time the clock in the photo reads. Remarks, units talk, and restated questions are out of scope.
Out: 6:55
